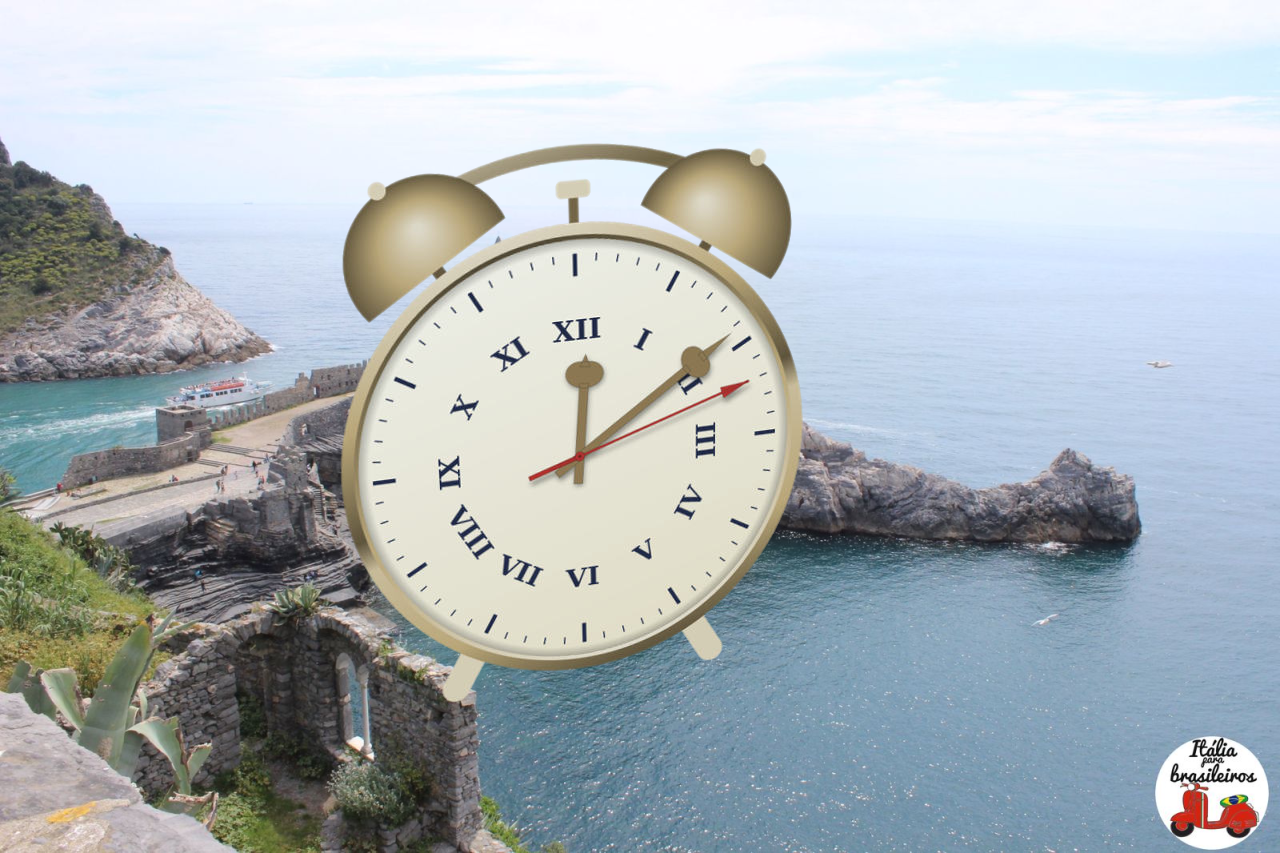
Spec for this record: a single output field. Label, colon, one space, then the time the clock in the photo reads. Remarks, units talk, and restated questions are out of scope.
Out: 12:09:12
